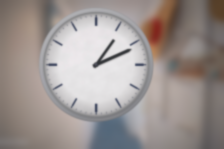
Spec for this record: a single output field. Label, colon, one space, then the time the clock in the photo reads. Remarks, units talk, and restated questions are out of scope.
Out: 1:11
